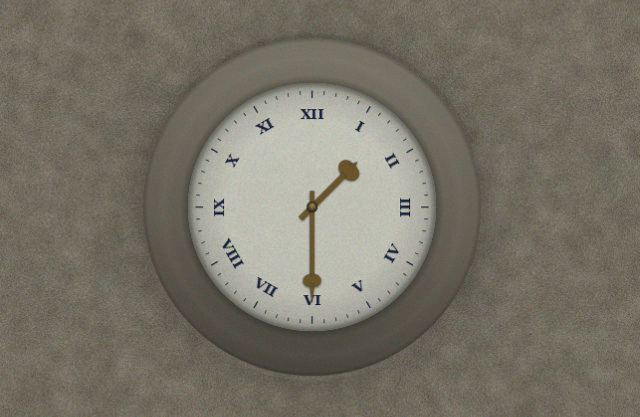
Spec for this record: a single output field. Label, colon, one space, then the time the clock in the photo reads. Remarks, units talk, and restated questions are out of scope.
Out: 1:30
